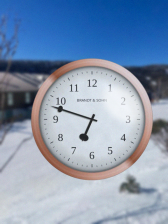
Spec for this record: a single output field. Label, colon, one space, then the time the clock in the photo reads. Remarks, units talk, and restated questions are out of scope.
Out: 6:48
